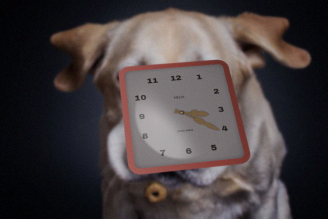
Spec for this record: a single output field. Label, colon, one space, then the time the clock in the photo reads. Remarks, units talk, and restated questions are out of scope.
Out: 3:21
